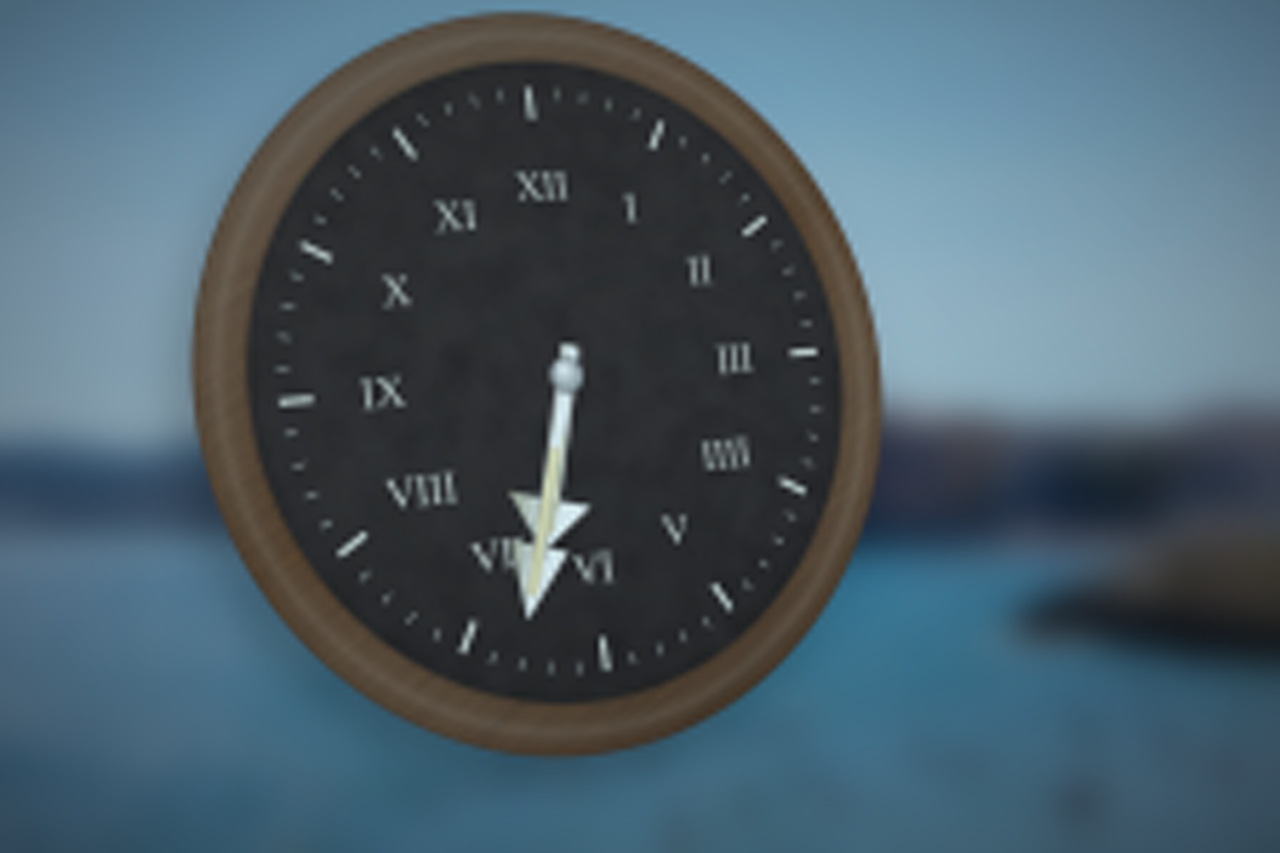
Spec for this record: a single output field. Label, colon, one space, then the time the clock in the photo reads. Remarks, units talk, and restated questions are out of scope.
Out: 6:33
